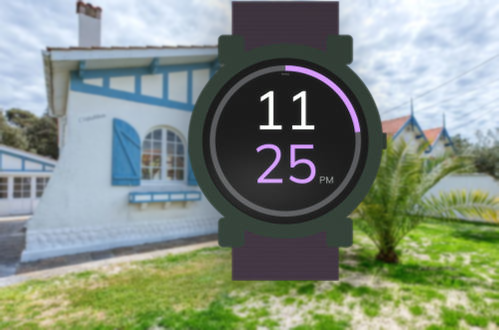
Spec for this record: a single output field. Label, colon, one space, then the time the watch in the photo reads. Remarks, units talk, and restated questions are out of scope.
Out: 11:25
